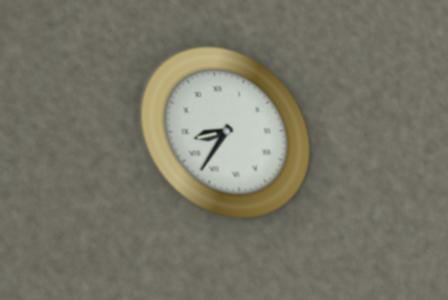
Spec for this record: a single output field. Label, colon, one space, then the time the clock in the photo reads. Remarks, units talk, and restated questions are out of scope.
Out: 8:37
